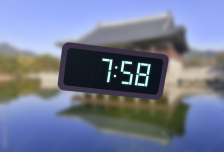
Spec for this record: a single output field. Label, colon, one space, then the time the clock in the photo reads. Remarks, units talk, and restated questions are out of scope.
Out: 7:58
